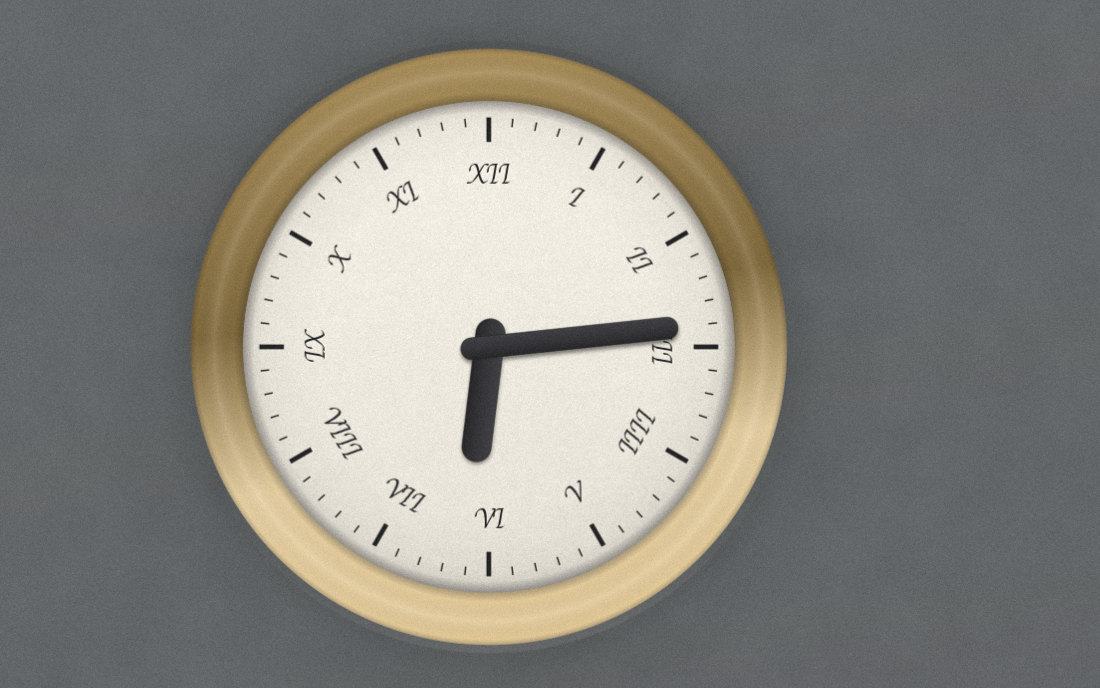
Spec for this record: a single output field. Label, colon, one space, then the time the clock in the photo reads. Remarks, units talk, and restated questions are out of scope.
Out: 6:14
